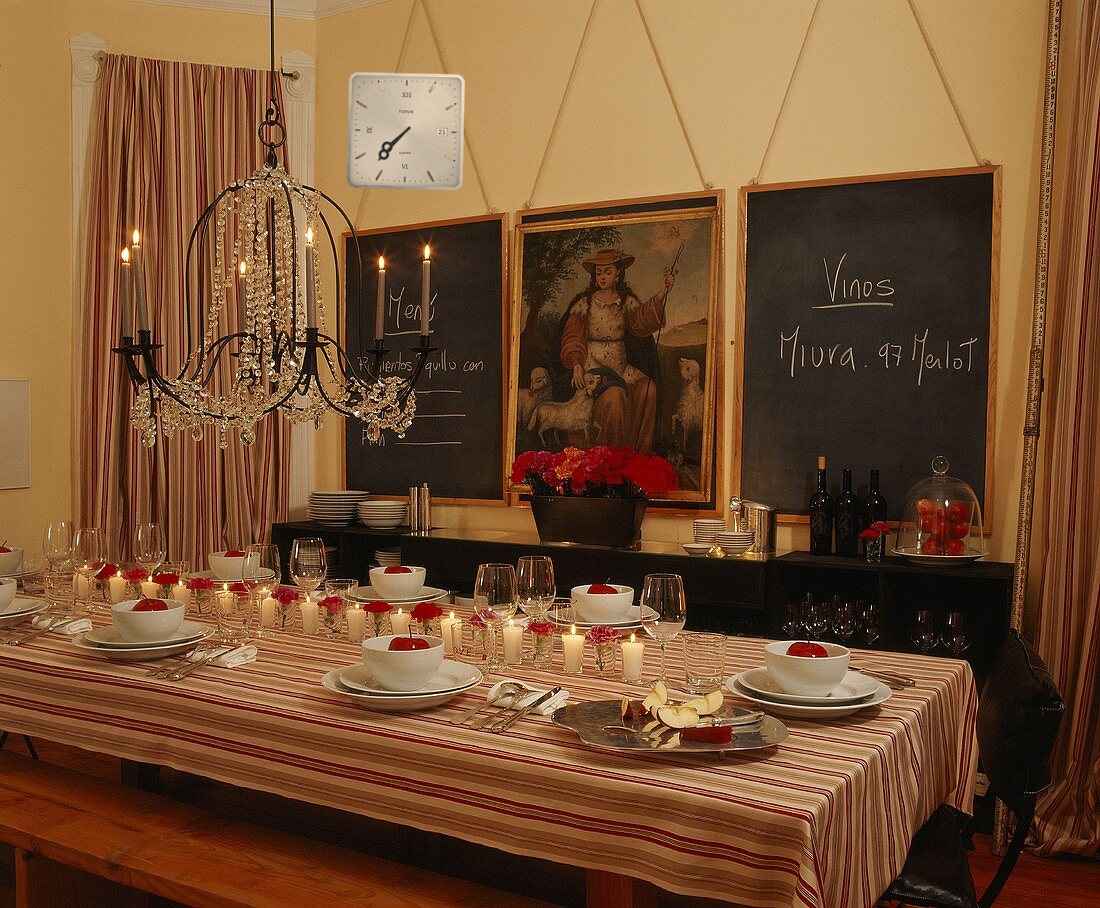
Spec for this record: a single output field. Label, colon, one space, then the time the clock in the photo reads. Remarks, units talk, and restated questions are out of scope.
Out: 7:37
